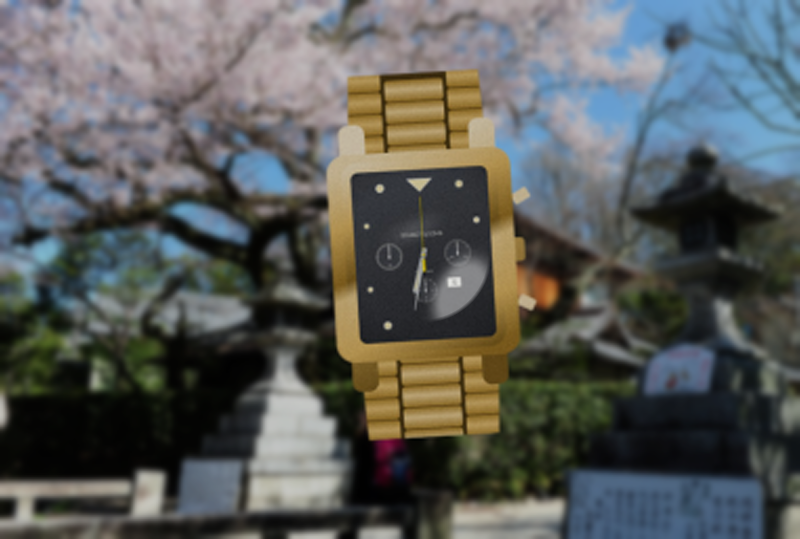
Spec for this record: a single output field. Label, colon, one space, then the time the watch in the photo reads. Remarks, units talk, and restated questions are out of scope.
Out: 6:32
